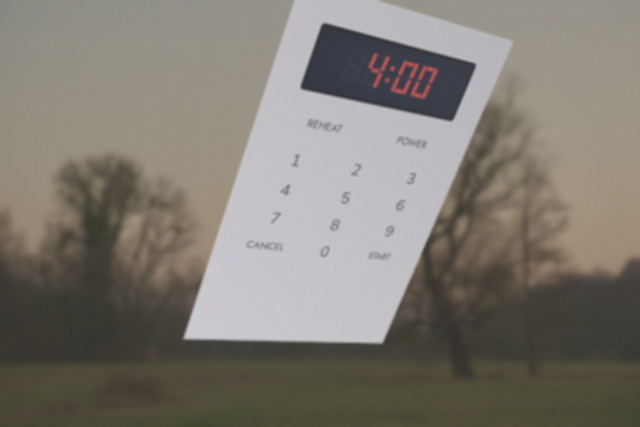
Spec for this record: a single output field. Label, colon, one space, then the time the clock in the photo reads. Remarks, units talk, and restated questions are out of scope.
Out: 4:00
